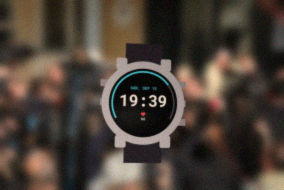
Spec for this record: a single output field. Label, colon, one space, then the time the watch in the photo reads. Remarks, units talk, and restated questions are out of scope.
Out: 19:39
